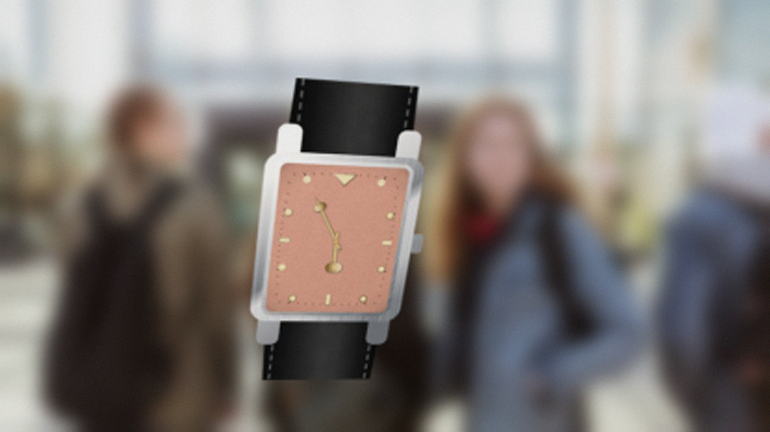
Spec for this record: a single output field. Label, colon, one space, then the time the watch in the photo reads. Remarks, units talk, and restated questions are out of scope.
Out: 5:55
